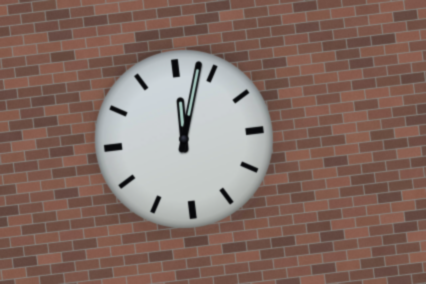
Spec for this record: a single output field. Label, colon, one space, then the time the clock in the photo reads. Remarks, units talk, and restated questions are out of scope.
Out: 12:03
